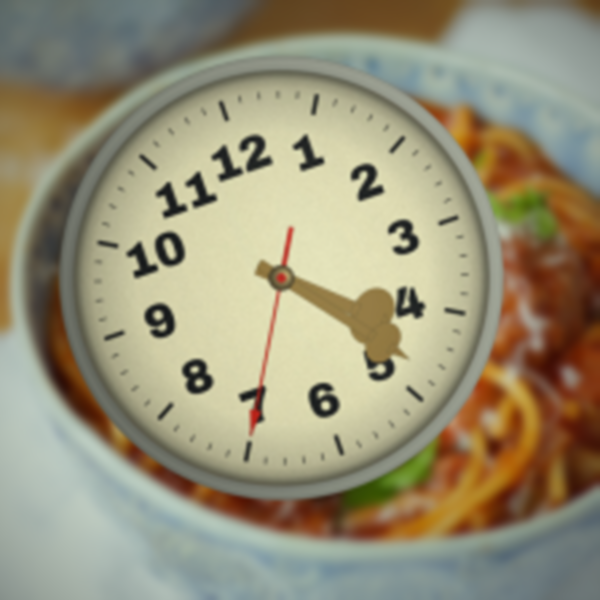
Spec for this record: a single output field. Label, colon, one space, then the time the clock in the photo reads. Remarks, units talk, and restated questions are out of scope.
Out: 4:23:35
